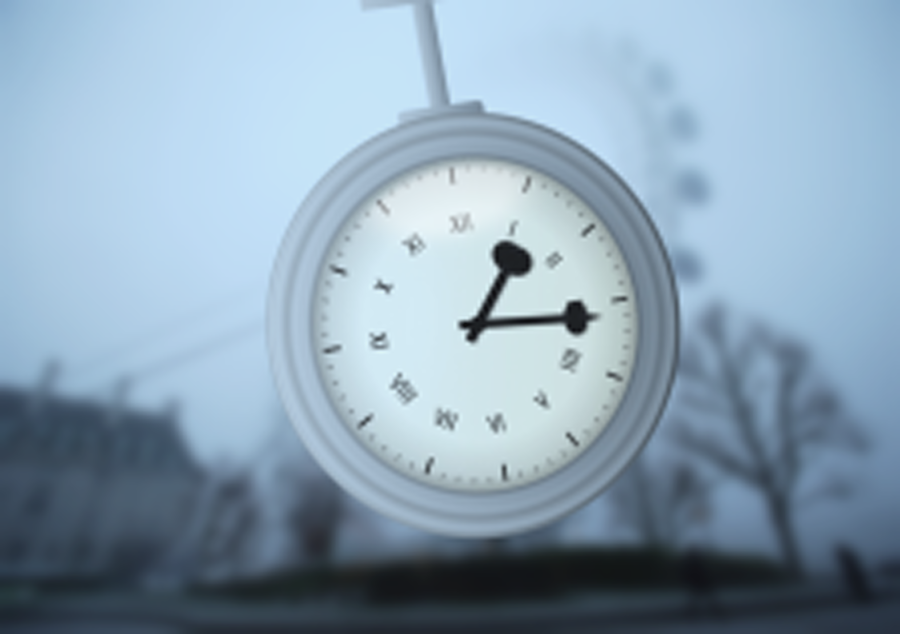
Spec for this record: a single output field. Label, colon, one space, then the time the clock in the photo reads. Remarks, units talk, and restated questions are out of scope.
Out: 1:16
